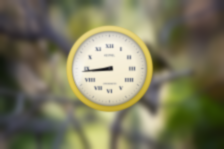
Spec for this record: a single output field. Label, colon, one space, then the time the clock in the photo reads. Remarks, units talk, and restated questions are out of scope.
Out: 8:44
